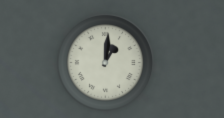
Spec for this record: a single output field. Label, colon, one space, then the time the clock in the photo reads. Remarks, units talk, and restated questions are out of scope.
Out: 1:01
